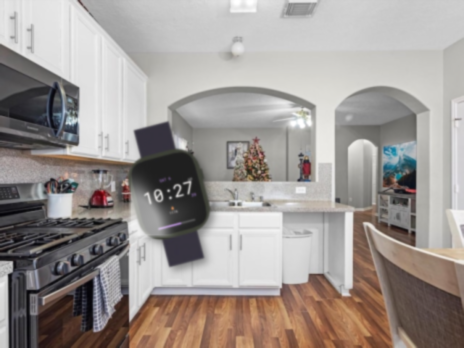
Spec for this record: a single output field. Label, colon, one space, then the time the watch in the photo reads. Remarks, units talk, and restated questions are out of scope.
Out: 10:27
